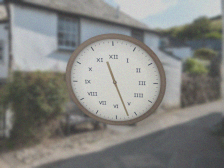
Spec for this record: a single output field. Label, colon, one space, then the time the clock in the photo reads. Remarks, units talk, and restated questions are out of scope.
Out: 11:27
